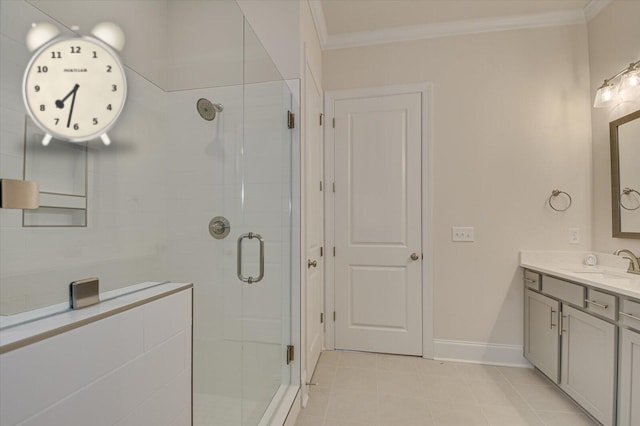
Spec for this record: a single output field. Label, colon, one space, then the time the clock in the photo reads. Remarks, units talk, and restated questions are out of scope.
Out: 7:32
